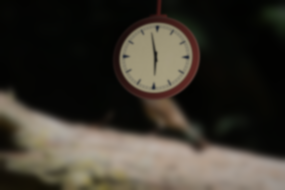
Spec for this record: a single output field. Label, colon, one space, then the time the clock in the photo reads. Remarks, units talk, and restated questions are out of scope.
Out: 5:58
